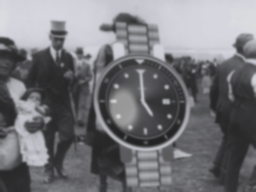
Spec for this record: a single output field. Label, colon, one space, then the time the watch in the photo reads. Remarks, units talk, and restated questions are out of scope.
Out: 5:00
